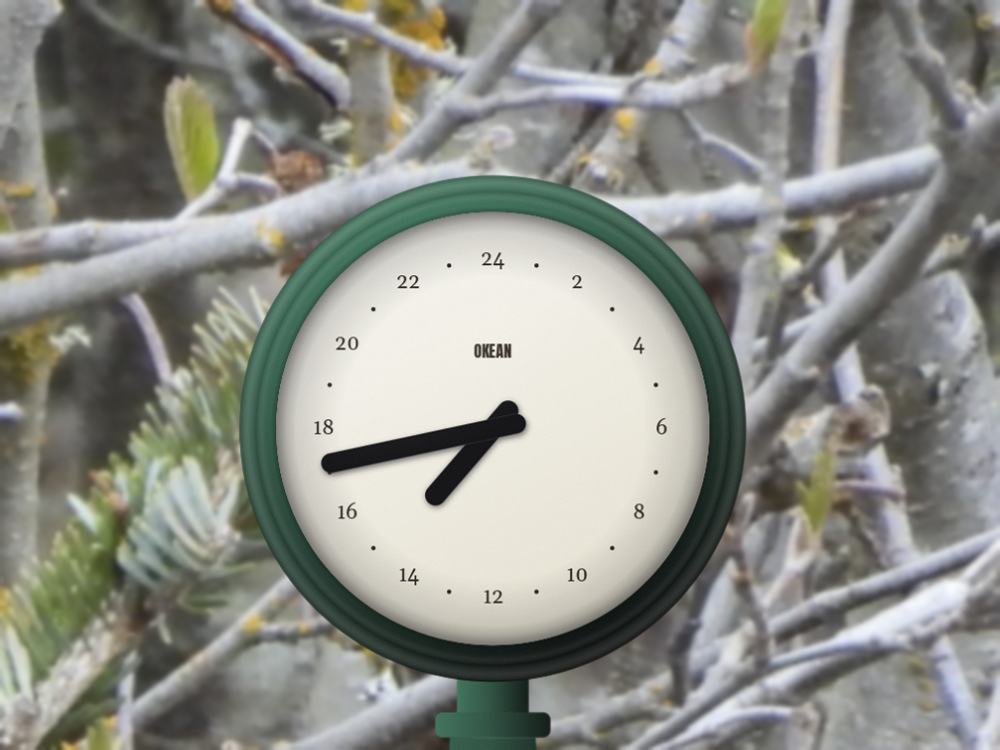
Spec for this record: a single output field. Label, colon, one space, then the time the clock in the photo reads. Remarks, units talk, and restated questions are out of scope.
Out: 14:43
